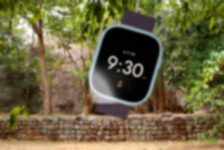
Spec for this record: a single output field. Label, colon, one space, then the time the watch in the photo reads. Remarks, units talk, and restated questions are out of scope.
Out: 9:30
